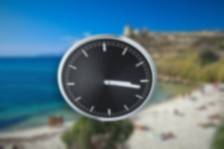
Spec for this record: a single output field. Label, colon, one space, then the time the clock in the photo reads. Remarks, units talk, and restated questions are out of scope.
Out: 3:17
